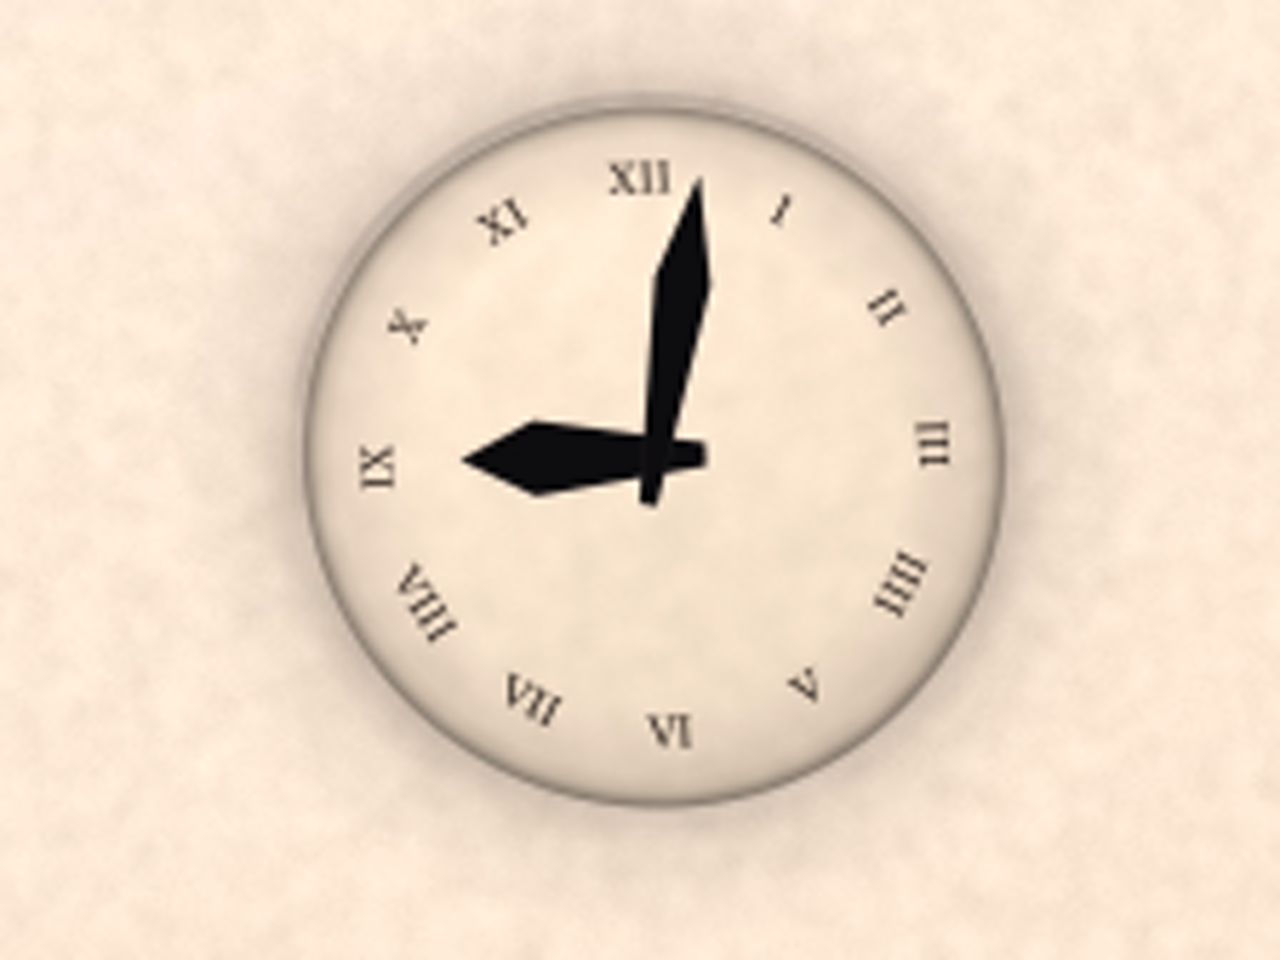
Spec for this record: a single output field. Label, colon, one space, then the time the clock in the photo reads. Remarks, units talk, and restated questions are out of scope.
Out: 9:02
